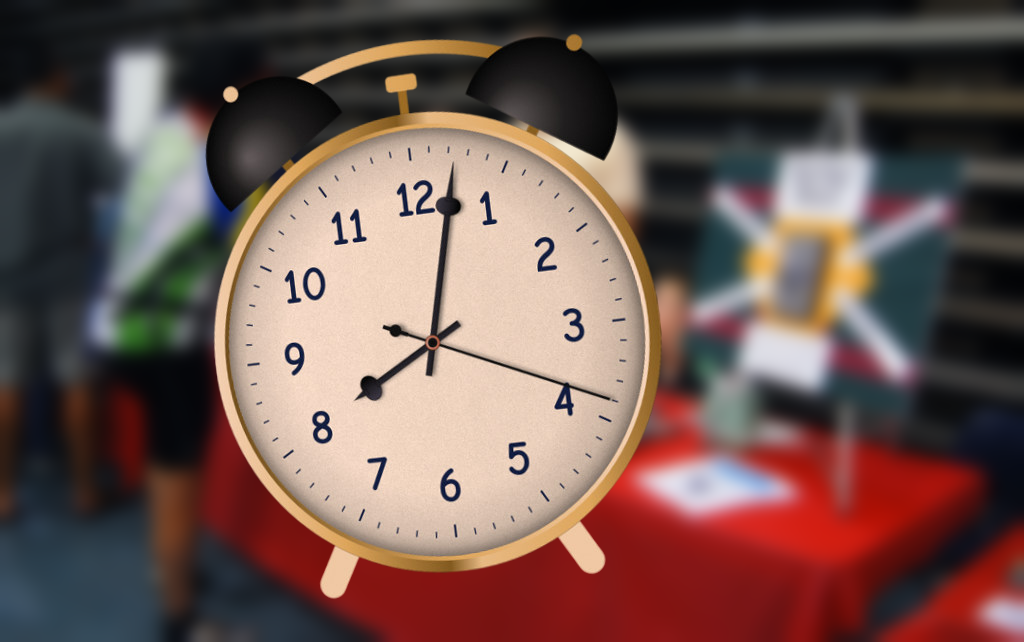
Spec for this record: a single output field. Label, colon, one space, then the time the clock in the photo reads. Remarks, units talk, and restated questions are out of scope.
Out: 8:02:19
